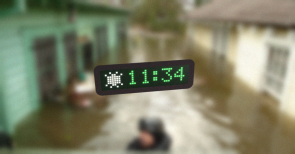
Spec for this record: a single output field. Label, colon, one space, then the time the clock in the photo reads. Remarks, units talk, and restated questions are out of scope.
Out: 11:34
